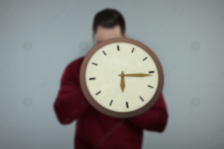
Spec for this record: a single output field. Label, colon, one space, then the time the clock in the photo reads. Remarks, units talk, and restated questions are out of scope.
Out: 6:16
